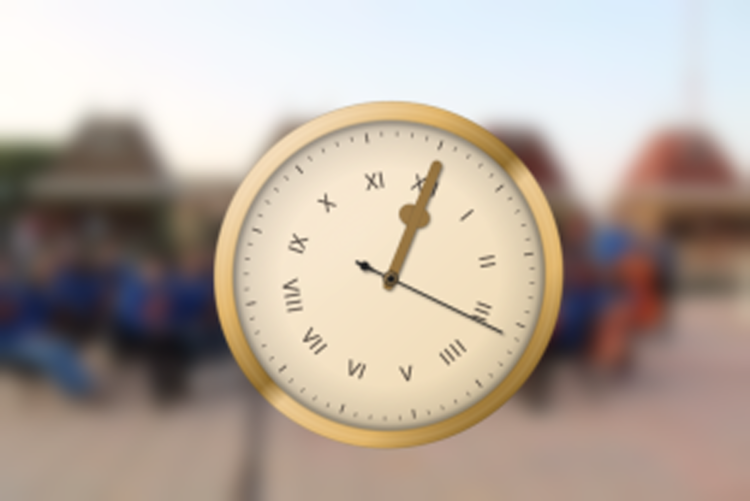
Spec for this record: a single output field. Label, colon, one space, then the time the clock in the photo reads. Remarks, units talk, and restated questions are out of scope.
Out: 12:00:16
